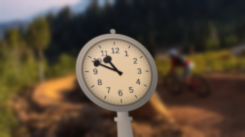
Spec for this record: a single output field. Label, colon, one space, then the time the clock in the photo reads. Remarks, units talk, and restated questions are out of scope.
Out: 10:49
